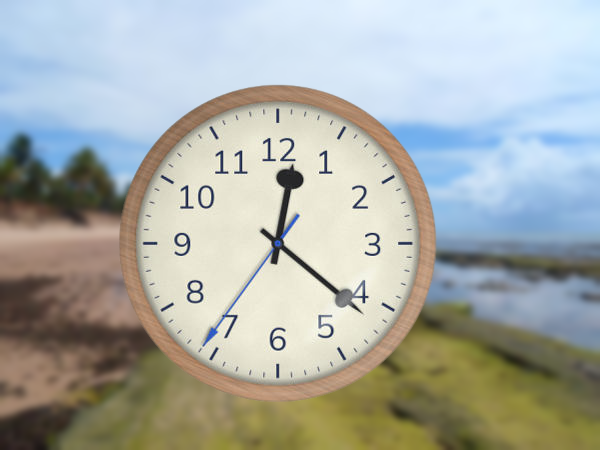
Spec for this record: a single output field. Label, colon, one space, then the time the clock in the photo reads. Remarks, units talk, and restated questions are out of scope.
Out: 12:21:36
